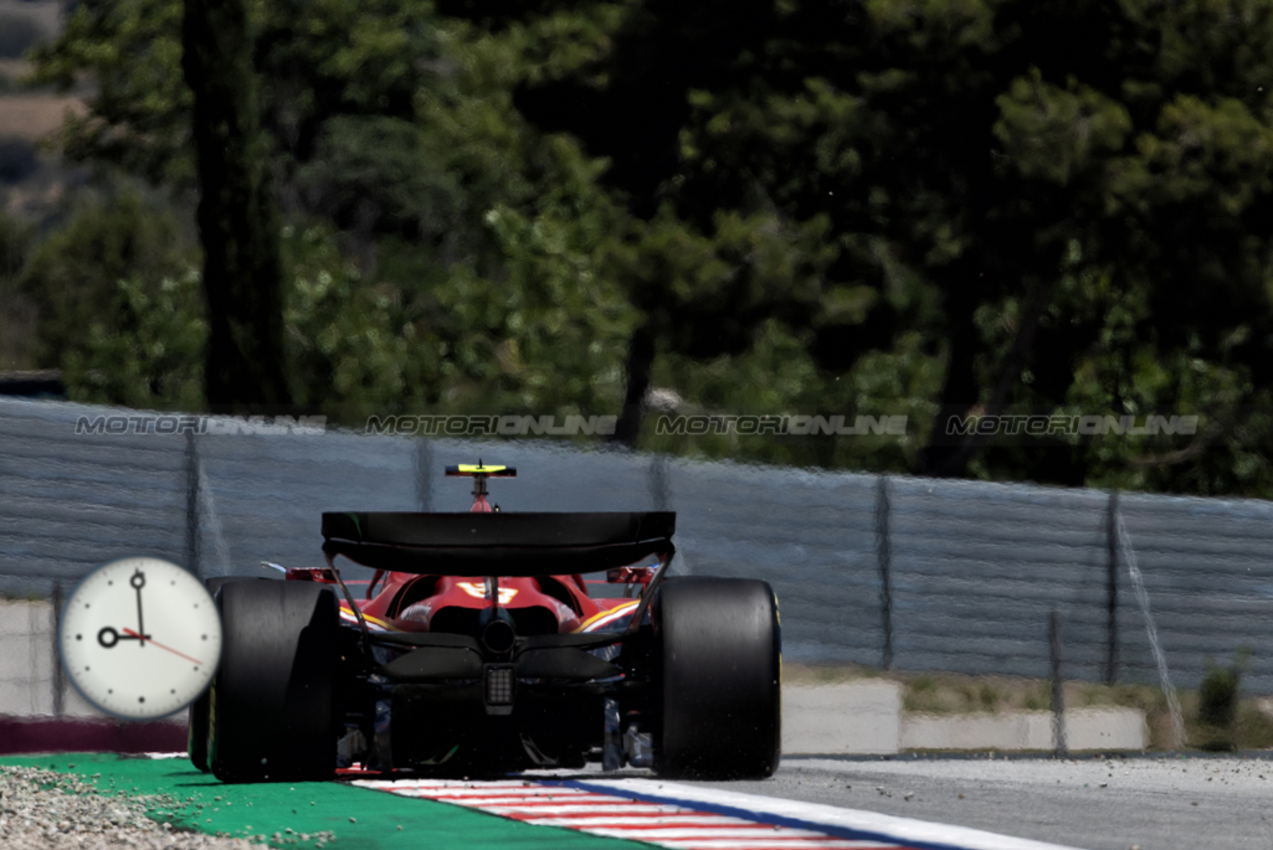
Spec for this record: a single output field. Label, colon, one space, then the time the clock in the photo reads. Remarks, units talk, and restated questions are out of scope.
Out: 8:59:19
